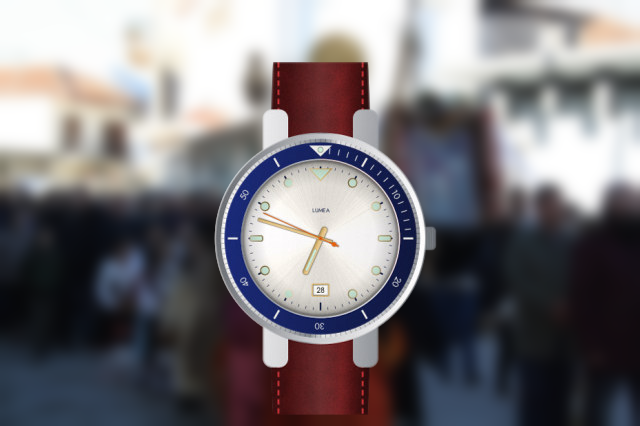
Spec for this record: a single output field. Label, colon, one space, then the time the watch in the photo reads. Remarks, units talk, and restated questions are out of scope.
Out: 6:47:49
